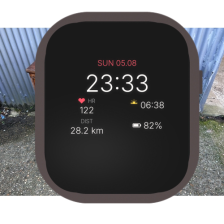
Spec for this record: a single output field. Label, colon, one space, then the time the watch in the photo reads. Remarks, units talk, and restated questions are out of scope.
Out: 23:33
